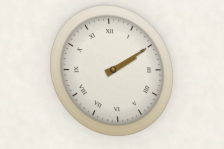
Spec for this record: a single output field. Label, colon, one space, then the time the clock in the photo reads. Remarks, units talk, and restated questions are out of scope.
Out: 2:10
